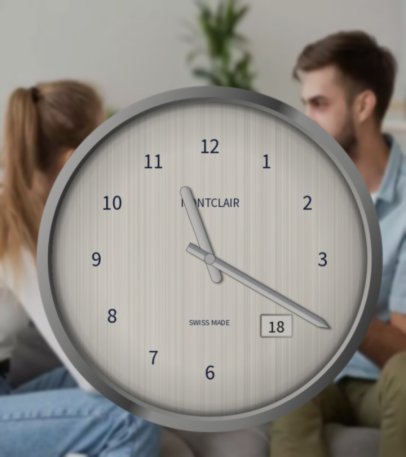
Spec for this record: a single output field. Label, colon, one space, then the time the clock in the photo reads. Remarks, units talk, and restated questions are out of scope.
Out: 11:20
